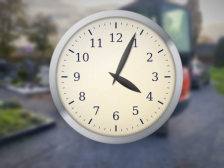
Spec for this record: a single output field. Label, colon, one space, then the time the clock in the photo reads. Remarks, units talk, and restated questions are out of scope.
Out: 4:04
